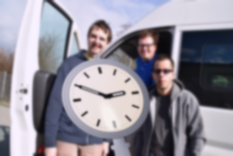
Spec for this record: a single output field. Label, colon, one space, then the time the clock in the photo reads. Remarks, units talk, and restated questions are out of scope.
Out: 2:50
